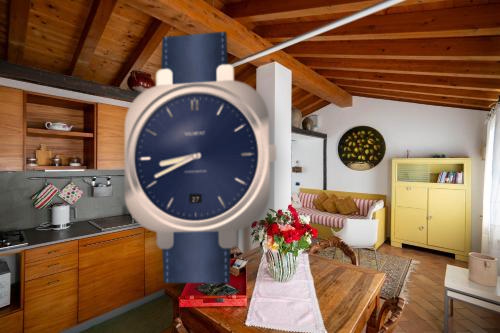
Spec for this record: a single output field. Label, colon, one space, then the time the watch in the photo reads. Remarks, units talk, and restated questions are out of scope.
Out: 8:41
